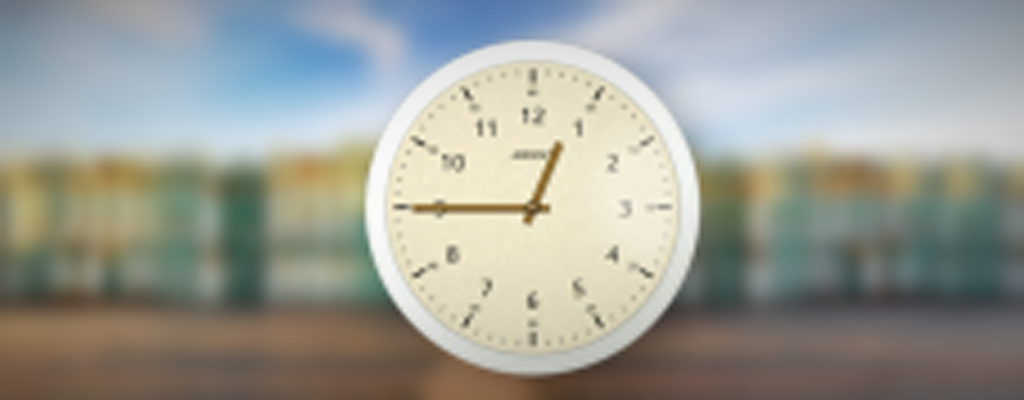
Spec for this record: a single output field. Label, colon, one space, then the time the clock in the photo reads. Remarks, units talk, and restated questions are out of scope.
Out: 12:45
